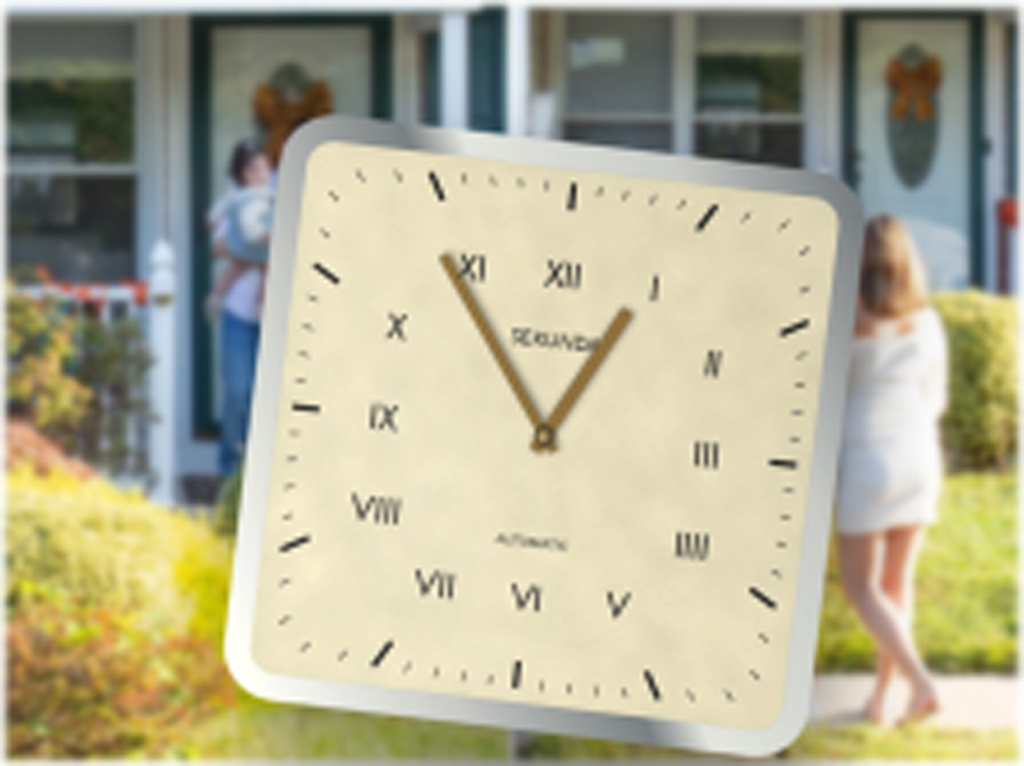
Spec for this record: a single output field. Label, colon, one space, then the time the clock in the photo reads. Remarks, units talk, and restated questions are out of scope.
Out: 12:54
